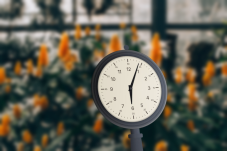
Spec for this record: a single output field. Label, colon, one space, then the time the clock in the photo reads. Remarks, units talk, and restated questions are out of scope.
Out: 6:04
